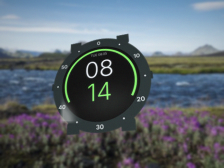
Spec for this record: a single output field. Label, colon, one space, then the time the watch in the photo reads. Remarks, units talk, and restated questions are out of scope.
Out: 8:14
